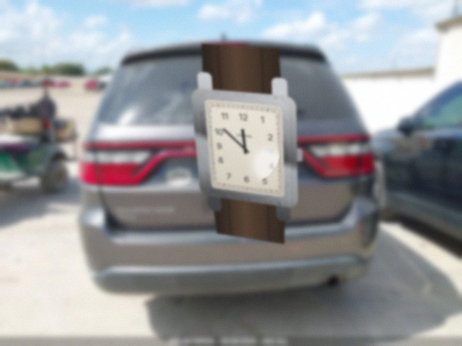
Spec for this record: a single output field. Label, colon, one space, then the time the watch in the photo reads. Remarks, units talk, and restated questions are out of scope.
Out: 11:52
